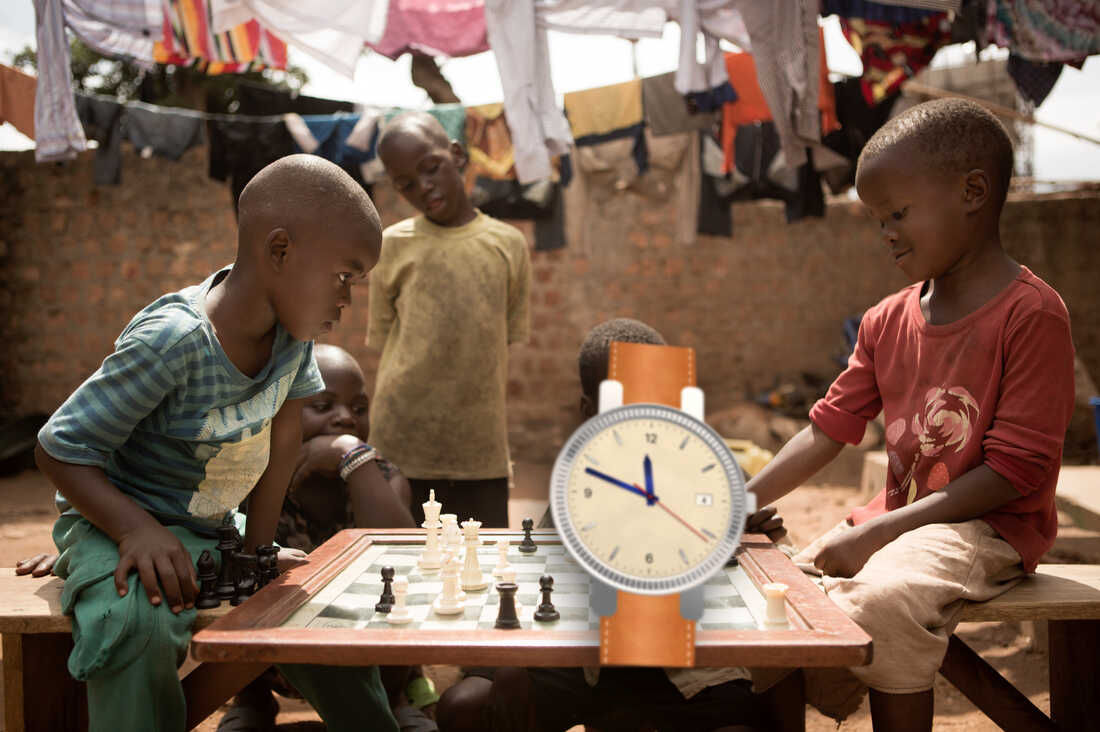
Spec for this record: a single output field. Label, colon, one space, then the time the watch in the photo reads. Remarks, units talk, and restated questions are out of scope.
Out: 11:48:21
